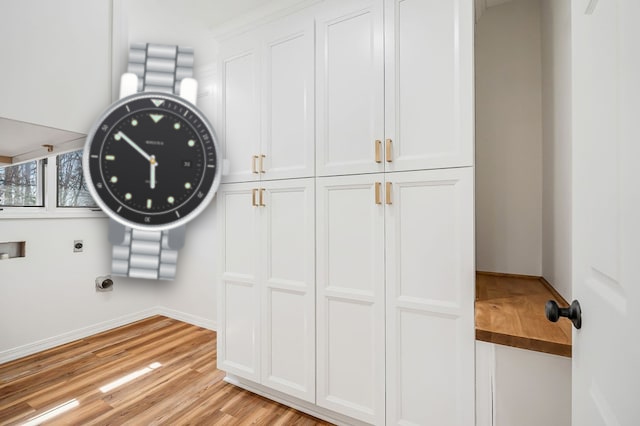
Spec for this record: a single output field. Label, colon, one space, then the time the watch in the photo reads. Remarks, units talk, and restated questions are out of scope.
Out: 5:51
